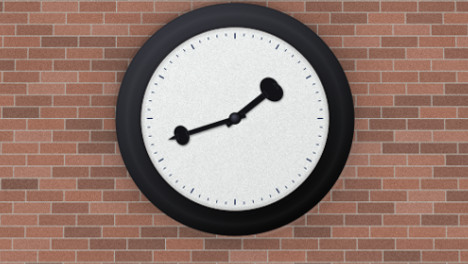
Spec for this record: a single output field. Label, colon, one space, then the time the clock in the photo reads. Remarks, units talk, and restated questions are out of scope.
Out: 1:42
